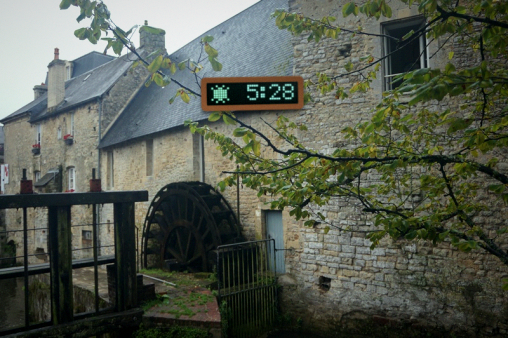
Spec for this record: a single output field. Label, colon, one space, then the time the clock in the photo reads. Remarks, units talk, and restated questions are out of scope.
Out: 5:28
